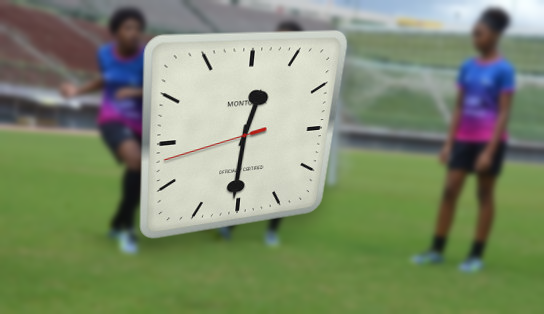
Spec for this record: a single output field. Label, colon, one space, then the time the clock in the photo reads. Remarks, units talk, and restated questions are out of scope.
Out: 12:30:43
